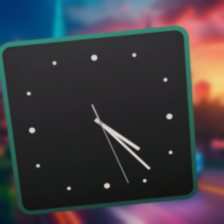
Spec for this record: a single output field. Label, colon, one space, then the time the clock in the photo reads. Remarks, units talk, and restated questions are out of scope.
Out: 4:23:27
